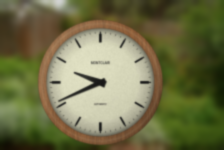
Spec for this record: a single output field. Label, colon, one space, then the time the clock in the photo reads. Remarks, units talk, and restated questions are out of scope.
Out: 9:41
